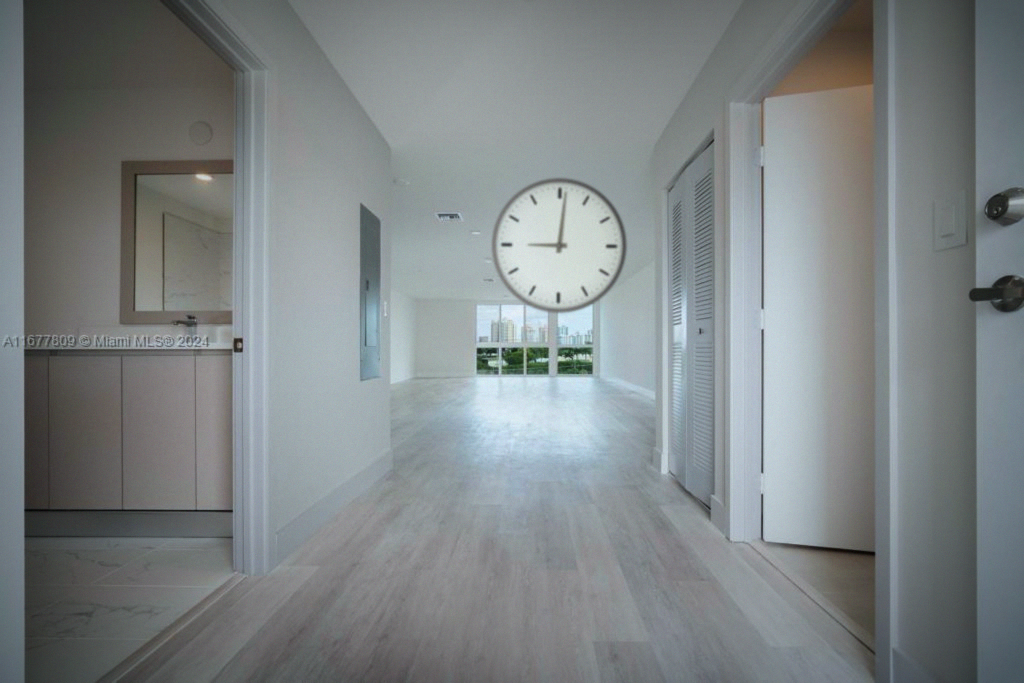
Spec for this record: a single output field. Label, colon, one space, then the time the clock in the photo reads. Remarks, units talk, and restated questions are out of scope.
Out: 9:01
